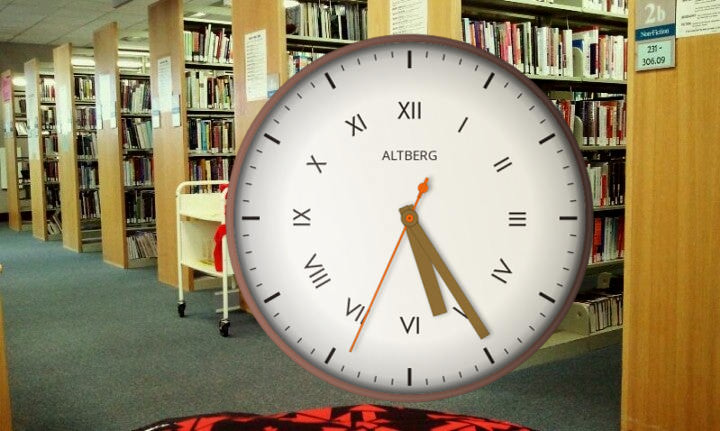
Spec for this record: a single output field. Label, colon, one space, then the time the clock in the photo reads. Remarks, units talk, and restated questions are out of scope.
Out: 5:24:34
